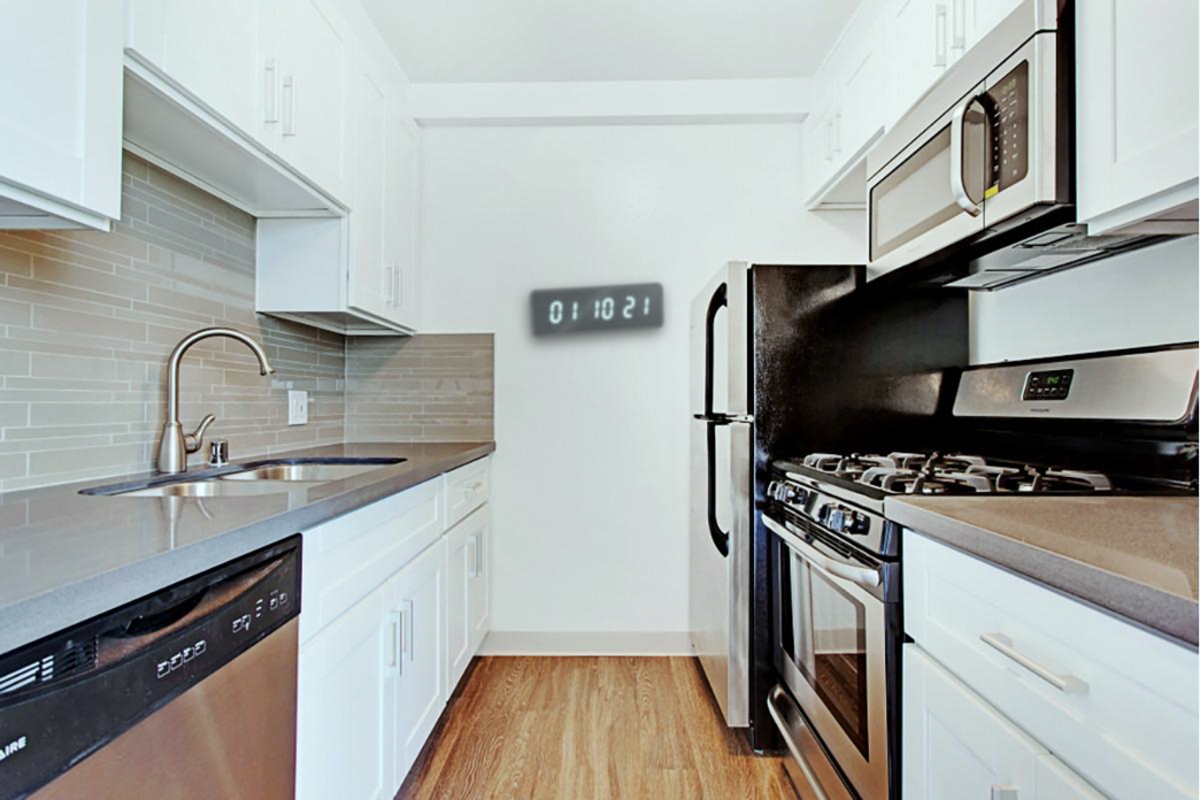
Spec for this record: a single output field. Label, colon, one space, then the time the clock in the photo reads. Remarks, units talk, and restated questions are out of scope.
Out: 1:10:21
